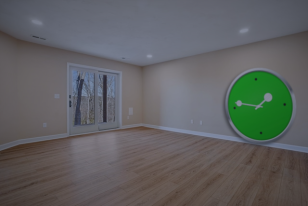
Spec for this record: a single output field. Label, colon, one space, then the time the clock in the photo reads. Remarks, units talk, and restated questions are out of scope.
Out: 1:47
